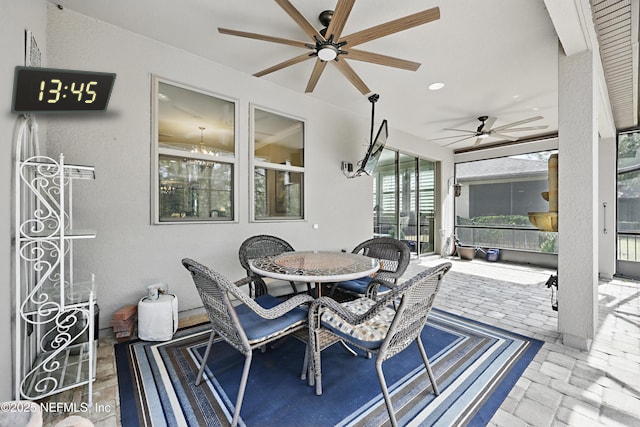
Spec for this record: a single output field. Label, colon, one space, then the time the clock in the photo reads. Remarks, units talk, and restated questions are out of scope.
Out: 13:45
